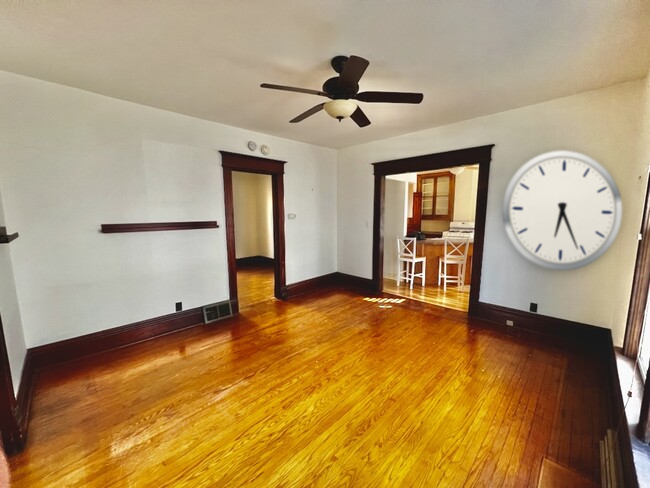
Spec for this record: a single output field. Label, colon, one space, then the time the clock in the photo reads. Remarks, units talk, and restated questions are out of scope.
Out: 6:26
